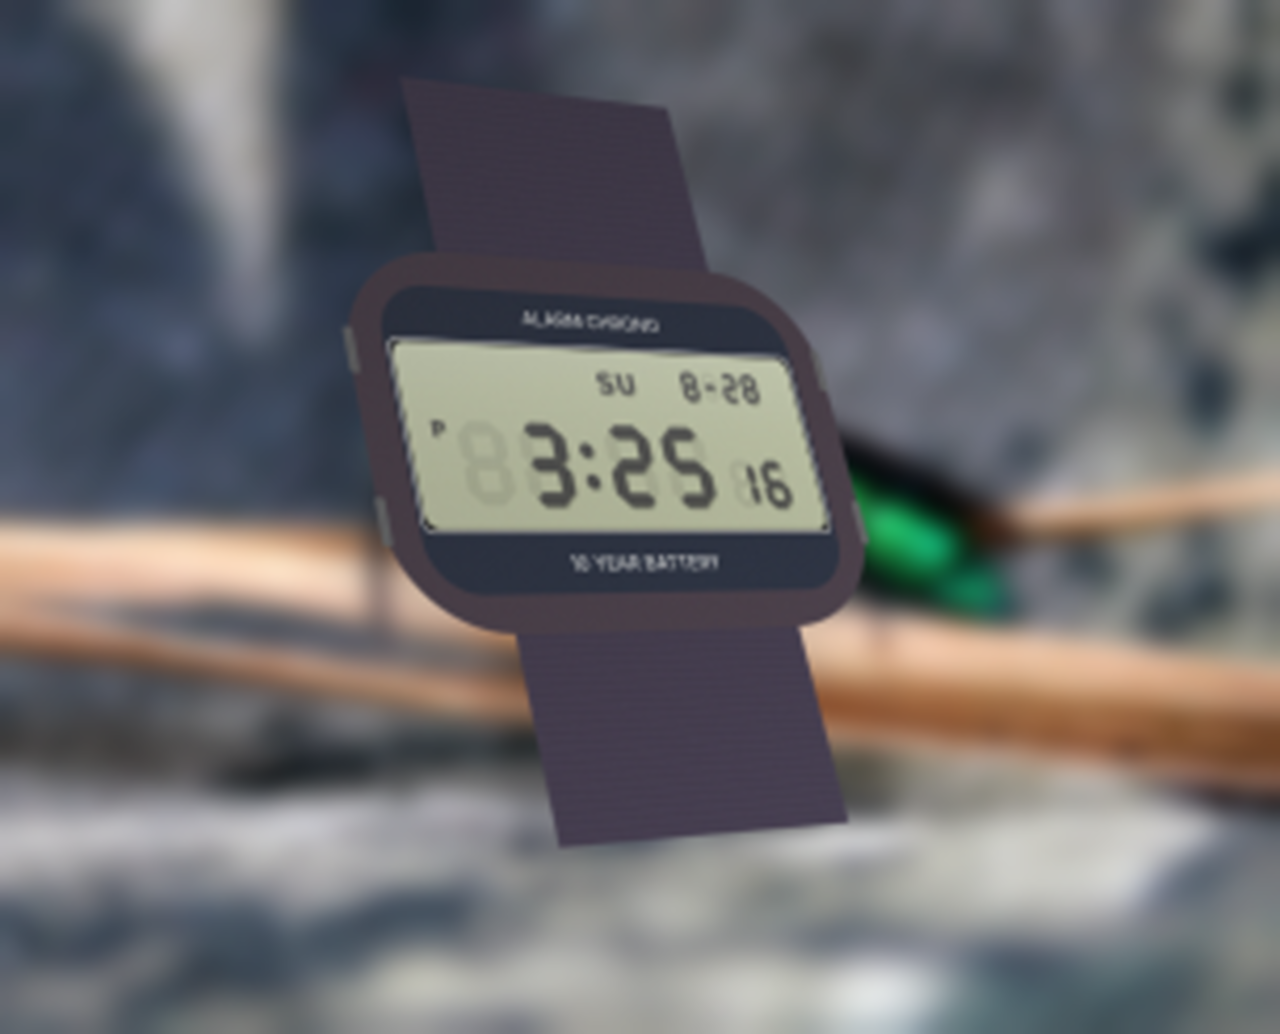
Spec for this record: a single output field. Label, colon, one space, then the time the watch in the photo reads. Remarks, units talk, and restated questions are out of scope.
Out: 3:25:16
